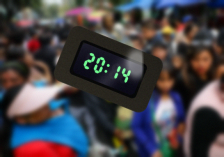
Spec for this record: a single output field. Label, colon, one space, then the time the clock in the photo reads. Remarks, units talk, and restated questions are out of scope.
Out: 20:14
